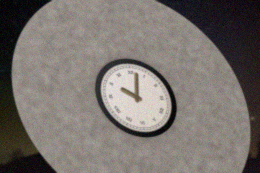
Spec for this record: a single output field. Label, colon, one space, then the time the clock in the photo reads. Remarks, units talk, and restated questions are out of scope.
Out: 10:02
